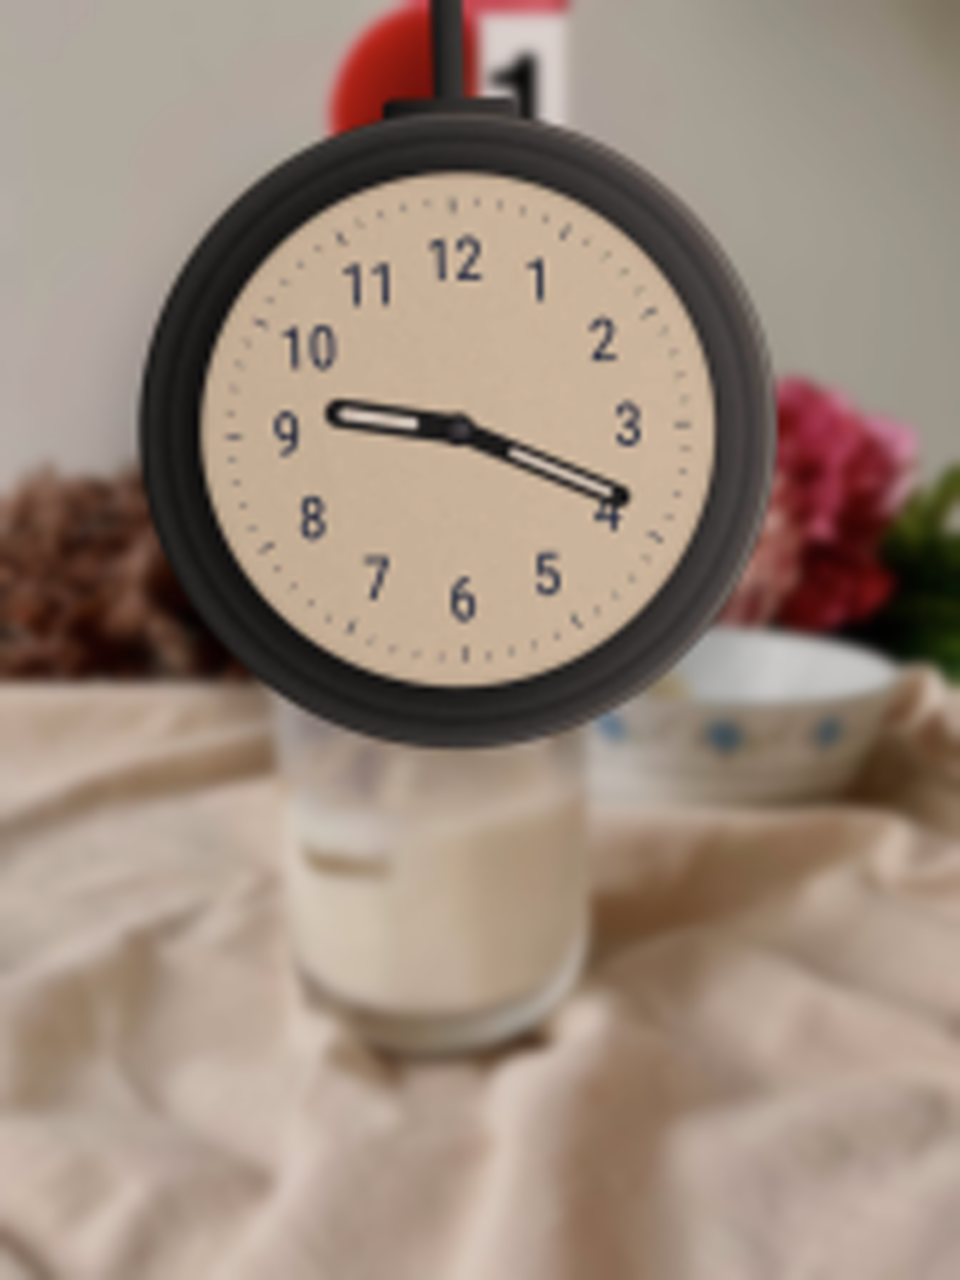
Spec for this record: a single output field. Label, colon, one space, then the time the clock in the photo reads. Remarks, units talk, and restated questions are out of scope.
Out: 9:19
